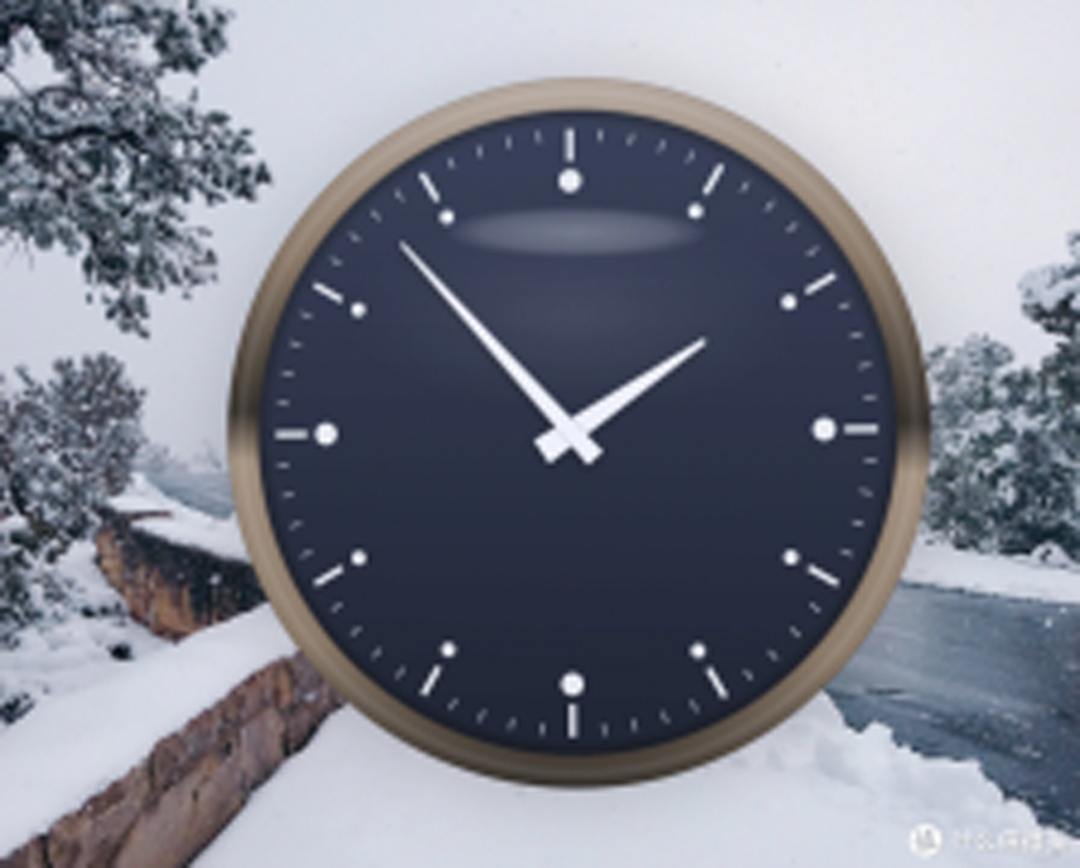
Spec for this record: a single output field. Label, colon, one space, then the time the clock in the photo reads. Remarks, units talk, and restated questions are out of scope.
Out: 1:53
